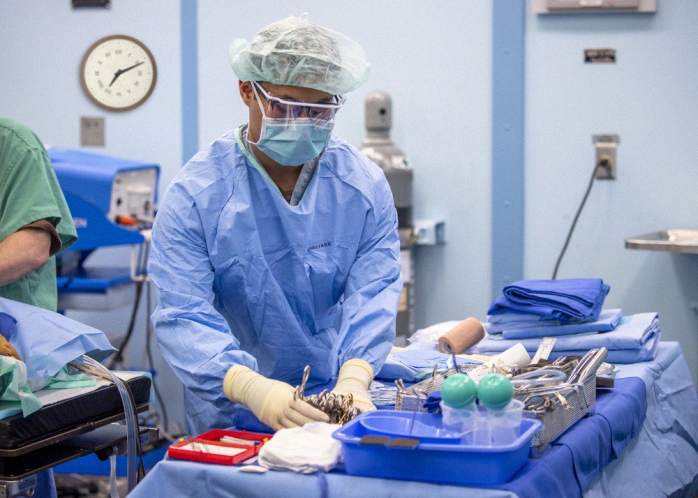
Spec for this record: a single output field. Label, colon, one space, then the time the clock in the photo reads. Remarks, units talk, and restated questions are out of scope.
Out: 7:11
